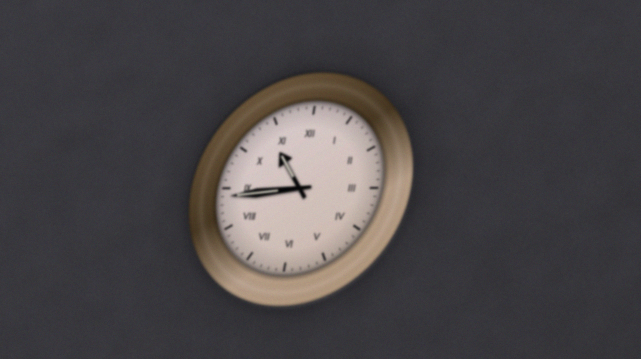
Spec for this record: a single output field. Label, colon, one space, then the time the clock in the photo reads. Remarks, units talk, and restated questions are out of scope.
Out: 10:44
